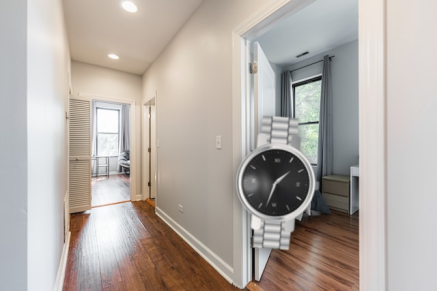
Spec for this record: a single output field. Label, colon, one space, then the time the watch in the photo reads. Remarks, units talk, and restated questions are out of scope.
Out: 1:33
